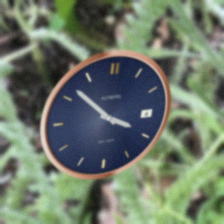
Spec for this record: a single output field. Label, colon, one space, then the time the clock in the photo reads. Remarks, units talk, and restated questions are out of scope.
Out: 3:52
